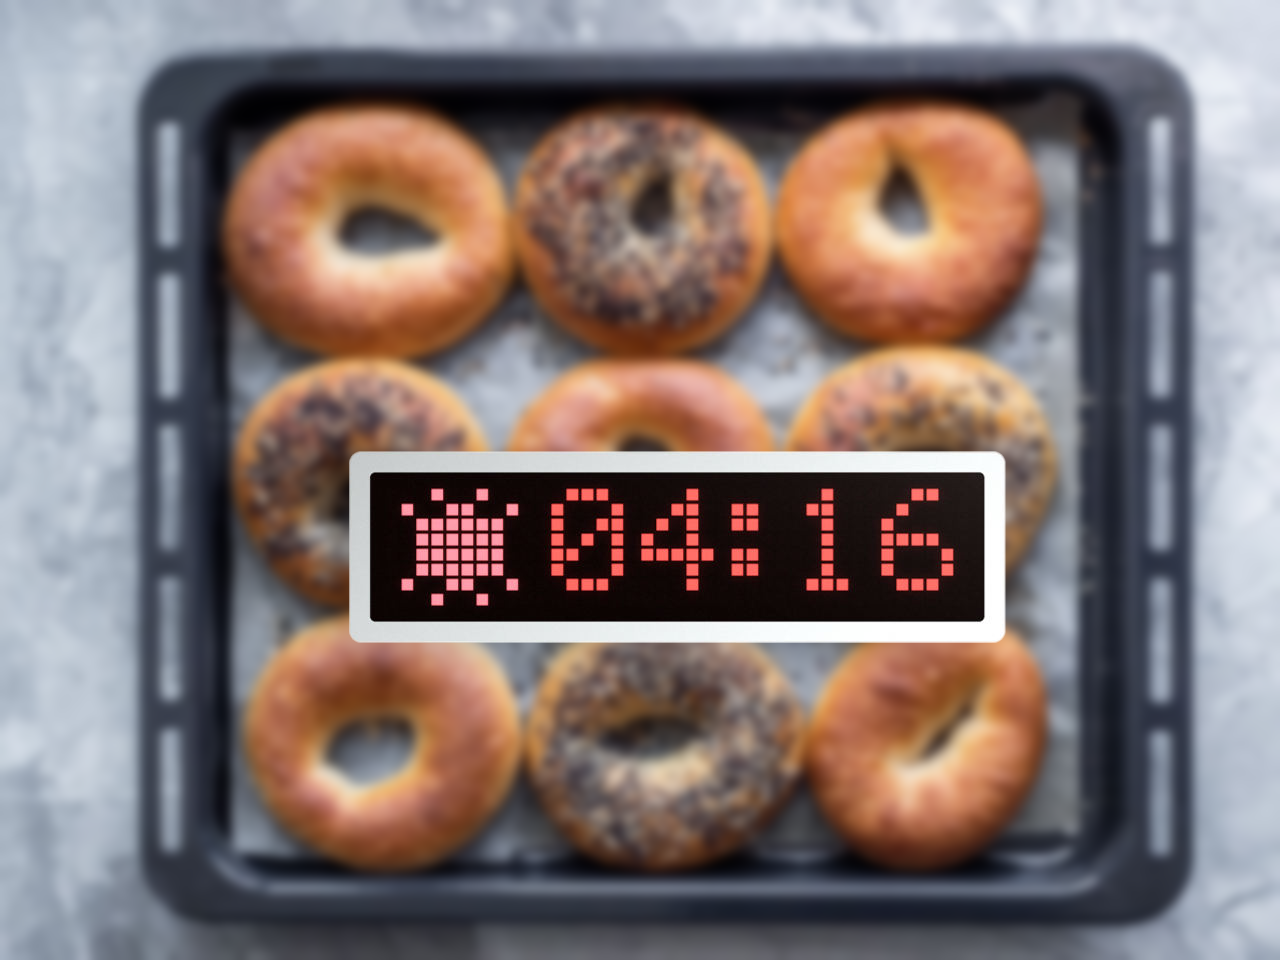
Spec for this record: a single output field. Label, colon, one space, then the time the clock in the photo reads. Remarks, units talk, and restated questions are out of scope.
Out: 4:16
